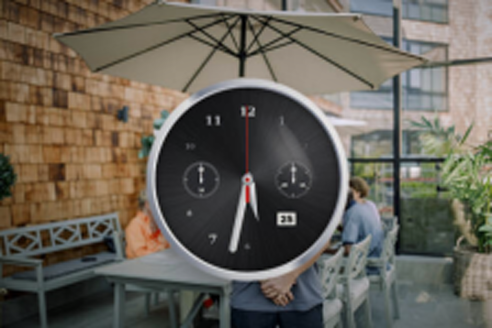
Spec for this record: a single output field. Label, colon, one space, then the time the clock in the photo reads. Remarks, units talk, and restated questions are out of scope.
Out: 5:32
